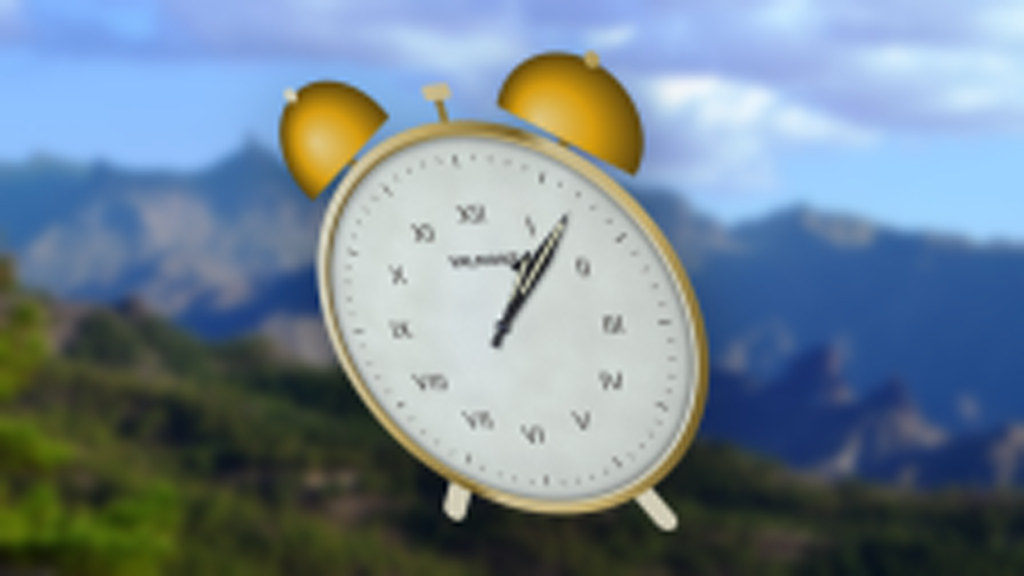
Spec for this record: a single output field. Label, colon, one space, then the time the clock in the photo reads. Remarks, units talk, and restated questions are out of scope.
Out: 1:07
